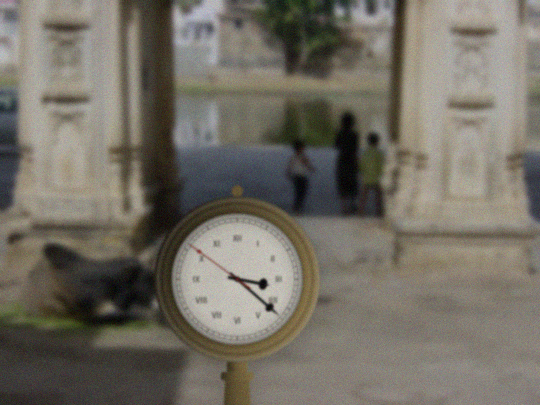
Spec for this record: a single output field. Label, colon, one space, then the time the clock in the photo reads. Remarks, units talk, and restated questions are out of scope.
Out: 3:21:51
